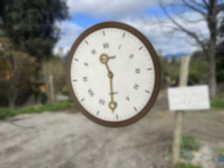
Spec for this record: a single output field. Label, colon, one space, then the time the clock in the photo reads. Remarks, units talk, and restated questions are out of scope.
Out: 11:31
